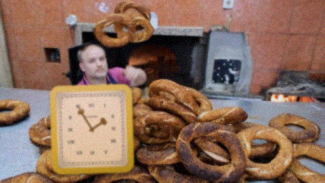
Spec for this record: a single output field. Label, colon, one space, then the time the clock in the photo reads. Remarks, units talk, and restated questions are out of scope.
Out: 1:55
